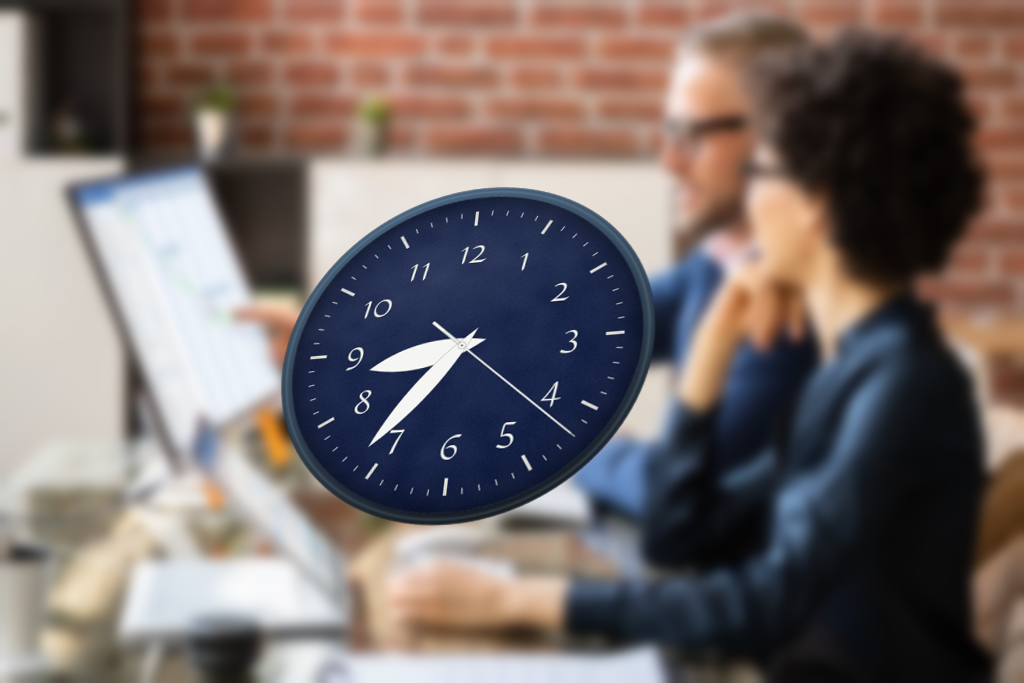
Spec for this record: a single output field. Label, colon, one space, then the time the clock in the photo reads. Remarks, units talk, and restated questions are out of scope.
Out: 8:36:22
